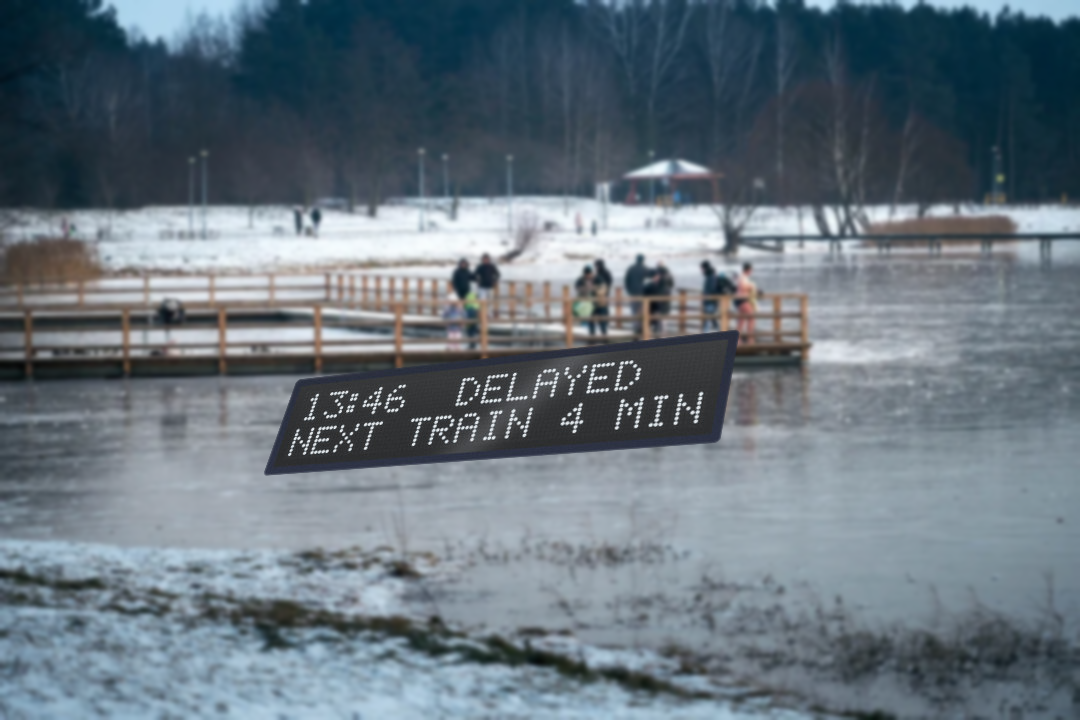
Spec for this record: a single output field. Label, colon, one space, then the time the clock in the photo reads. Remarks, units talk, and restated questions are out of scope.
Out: 13:46
